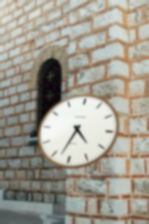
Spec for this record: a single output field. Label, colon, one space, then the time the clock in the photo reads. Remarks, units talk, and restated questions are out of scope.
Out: 4:33
